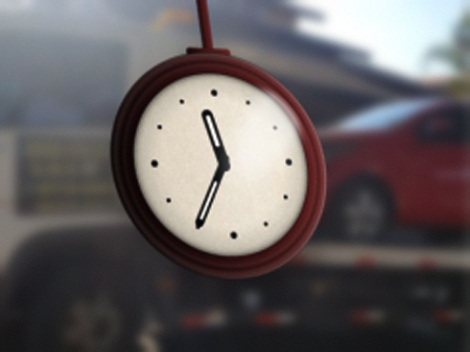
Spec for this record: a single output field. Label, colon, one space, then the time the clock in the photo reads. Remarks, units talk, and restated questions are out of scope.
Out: 11:35
